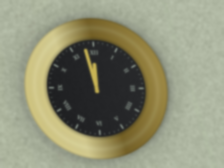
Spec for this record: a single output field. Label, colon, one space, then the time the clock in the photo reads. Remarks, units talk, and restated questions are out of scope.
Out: 11:58
